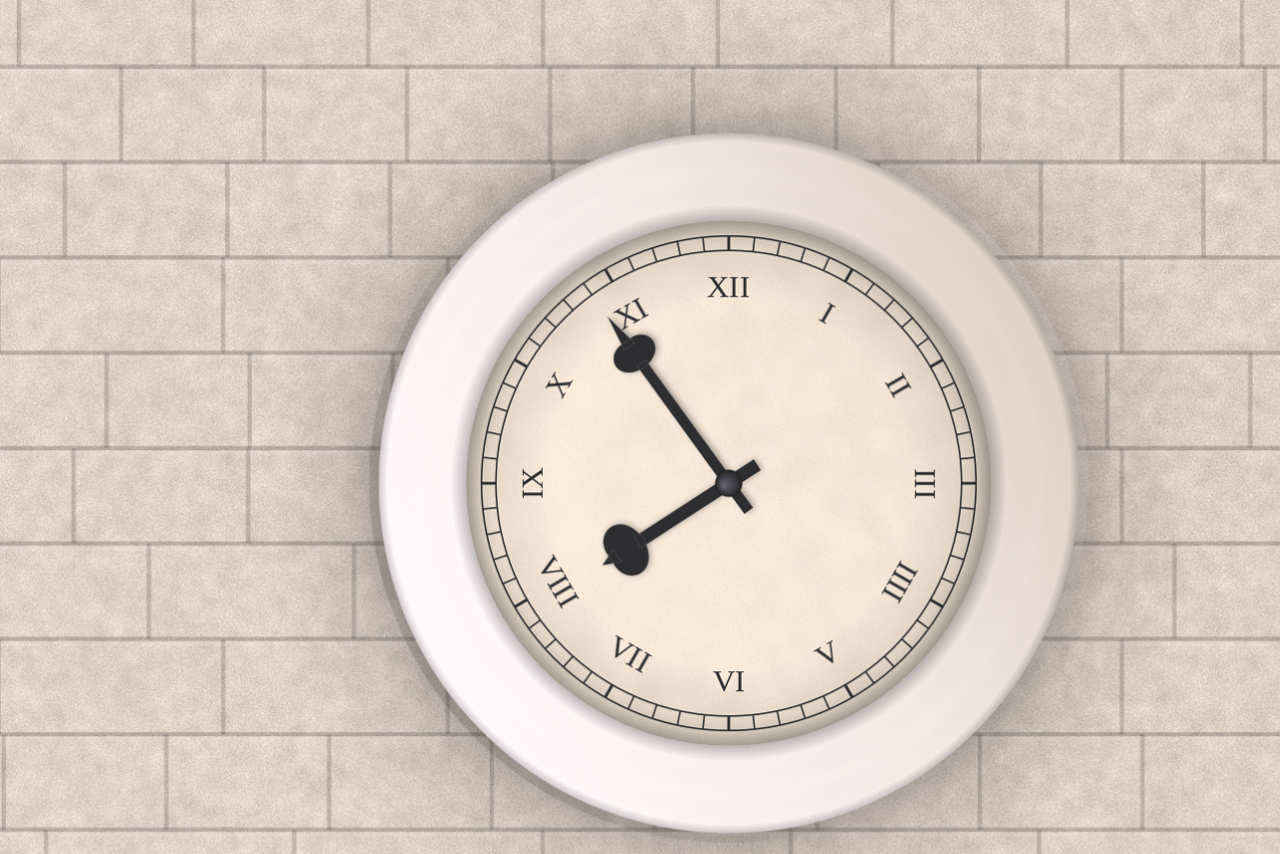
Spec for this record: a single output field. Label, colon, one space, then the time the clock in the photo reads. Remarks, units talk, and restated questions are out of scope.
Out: 7:54
